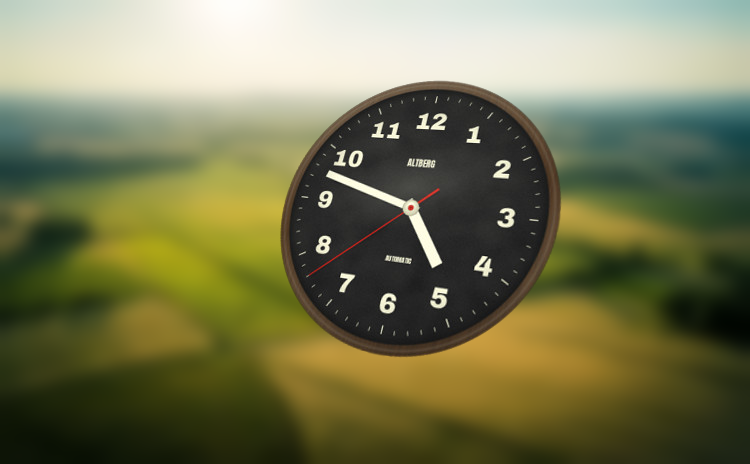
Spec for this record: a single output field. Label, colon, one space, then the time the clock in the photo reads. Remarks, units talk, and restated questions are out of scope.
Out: 4:47:38
